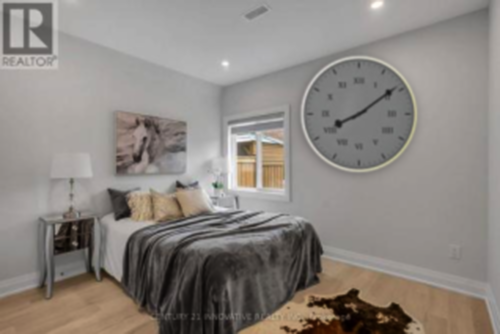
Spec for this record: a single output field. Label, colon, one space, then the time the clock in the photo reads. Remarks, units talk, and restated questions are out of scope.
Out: 8:09
